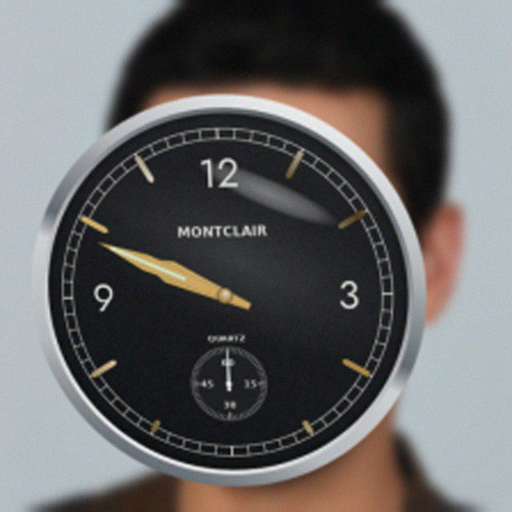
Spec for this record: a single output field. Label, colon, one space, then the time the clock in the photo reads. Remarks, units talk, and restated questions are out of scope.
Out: 9:49
